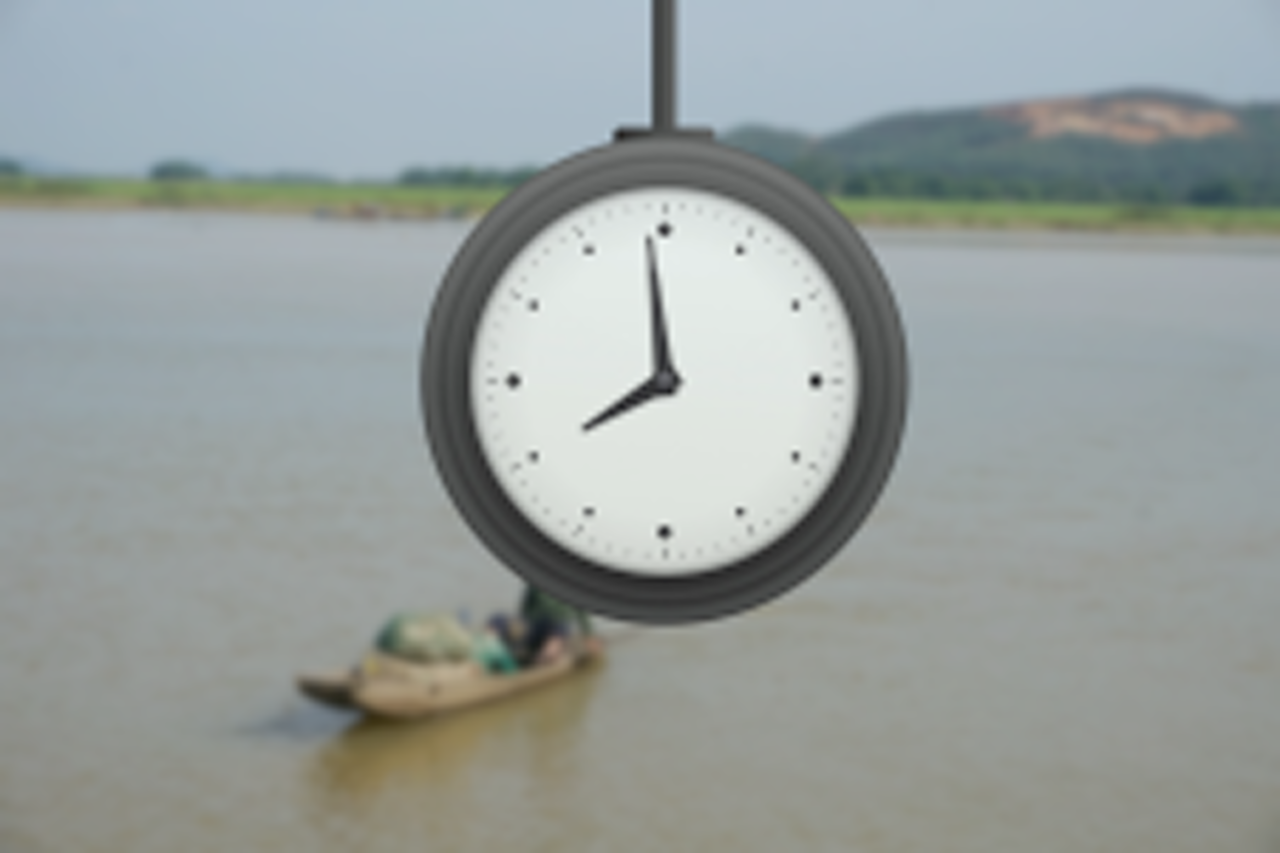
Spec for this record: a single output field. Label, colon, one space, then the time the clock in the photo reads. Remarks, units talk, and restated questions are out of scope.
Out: 7:59
